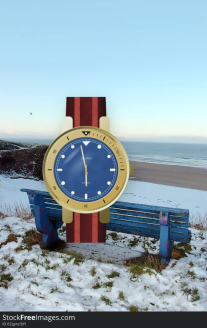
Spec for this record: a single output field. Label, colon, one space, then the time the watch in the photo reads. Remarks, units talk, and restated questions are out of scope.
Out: 5:58
